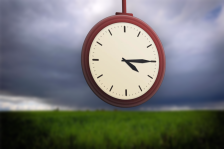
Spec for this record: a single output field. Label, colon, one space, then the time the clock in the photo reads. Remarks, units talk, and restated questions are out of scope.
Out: 4:15
